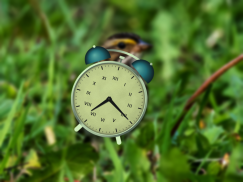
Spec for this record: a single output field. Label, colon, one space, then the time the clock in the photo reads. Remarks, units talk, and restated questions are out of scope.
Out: 7:20
